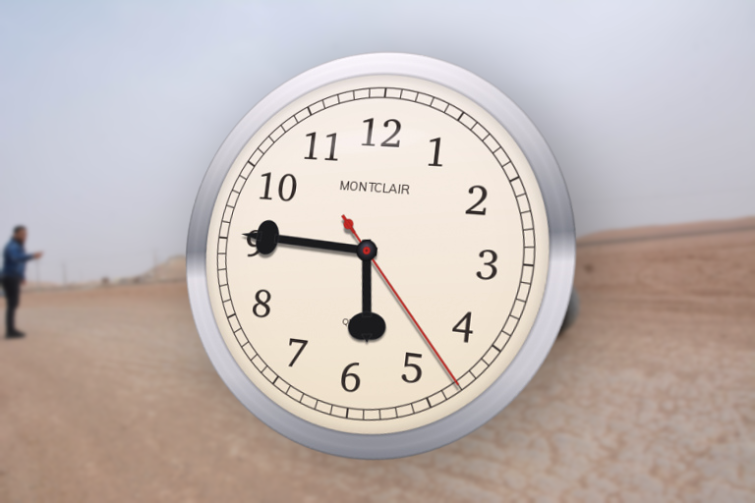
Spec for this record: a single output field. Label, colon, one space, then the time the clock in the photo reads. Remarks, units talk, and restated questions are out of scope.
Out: 5:45:23
